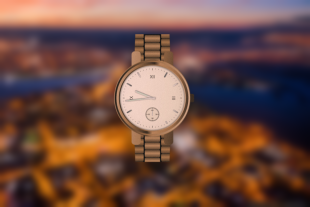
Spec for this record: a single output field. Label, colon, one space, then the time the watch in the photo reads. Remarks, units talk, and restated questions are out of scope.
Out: 9:44
